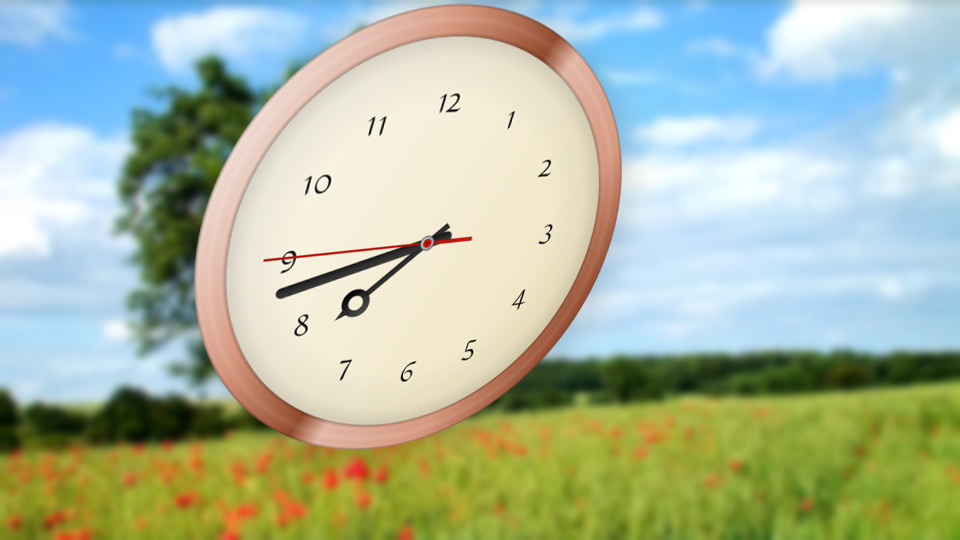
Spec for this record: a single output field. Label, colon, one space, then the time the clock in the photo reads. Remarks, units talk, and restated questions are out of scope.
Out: 7:42:45
